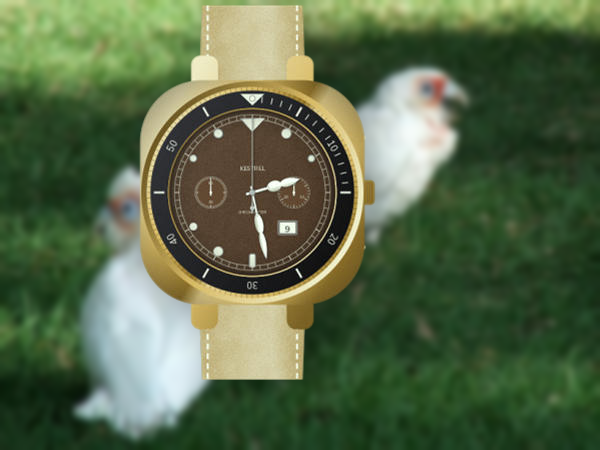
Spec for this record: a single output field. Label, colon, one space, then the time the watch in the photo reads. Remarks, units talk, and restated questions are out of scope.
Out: 2:28
